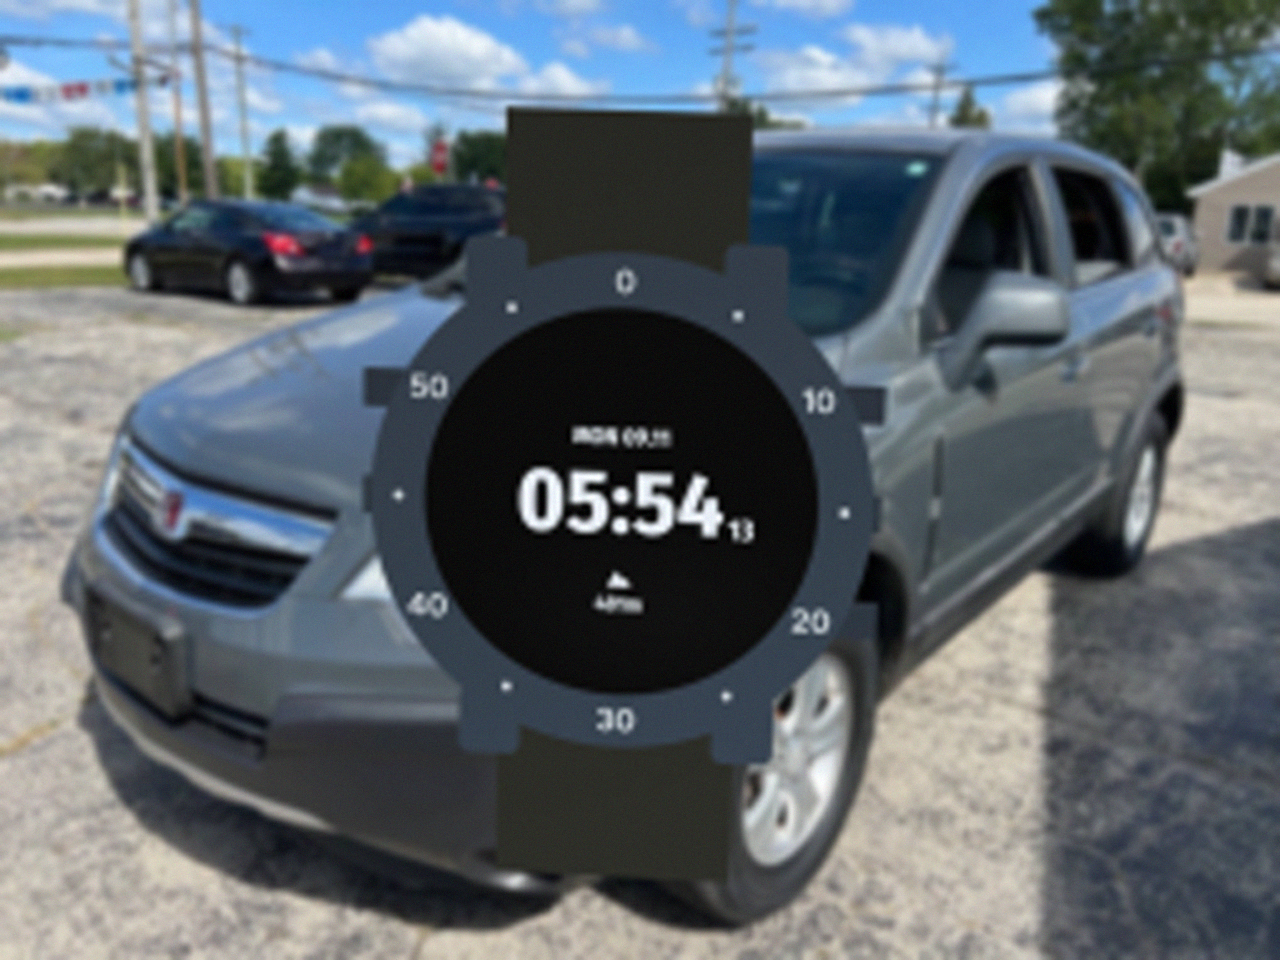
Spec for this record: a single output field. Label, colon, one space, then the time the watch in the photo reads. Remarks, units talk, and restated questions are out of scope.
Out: 5:54
